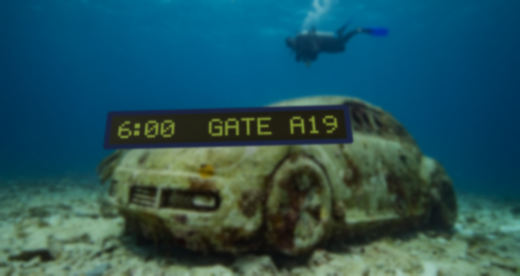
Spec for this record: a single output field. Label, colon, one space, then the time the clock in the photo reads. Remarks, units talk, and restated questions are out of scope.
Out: 6:00
